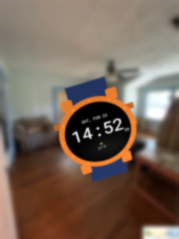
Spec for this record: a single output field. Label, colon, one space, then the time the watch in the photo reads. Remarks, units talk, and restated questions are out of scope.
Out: 14:52
